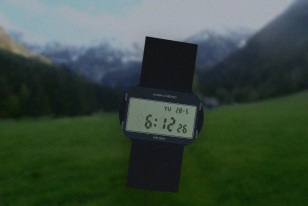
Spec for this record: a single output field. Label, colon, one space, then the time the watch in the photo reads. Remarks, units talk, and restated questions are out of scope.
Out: 6:12:26
